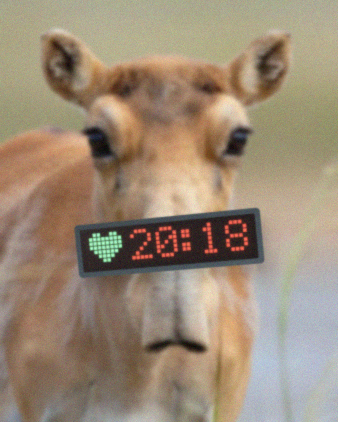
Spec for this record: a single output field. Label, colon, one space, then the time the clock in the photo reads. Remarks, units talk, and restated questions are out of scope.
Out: 20:18
